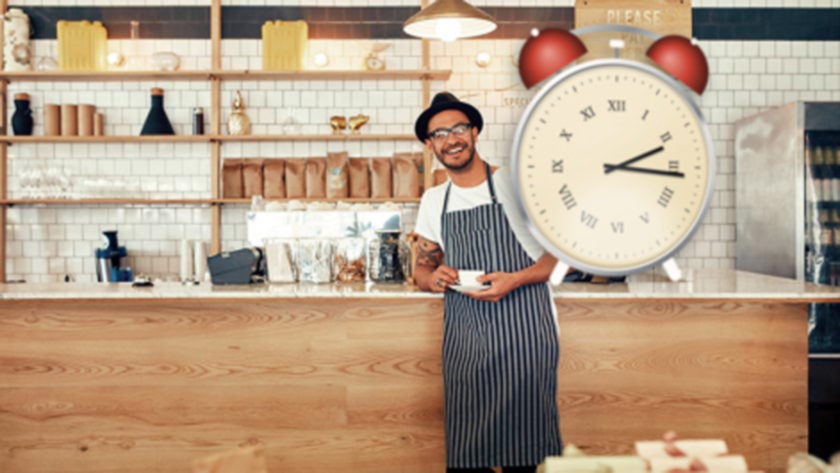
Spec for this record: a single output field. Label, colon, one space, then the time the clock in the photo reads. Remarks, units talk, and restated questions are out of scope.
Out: 2:16
